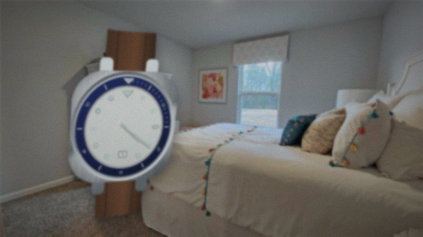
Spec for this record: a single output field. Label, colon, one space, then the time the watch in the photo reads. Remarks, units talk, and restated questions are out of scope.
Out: 4:21
